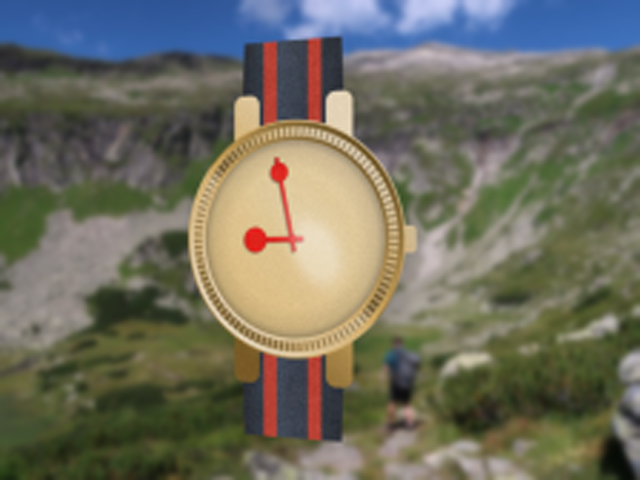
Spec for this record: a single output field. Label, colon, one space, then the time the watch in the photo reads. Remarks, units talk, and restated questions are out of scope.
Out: 8:58
